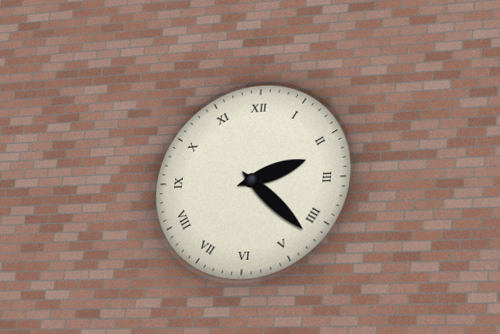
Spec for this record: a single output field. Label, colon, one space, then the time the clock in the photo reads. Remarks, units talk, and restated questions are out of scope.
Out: 2:22
